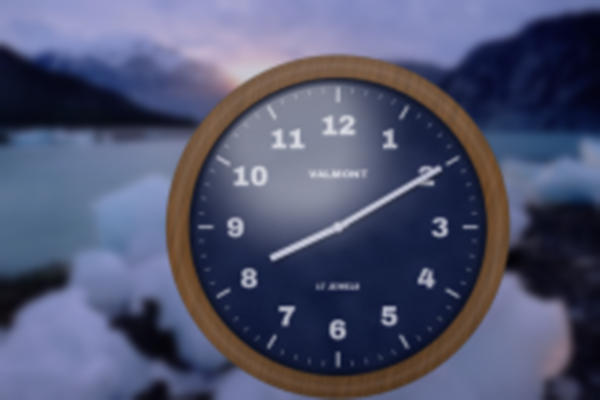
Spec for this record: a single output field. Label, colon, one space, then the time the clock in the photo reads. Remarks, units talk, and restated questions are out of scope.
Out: 8:10
